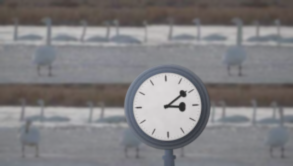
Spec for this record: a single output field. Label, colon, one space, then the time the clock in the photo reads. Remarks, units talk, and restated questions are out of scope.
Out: 3:09
